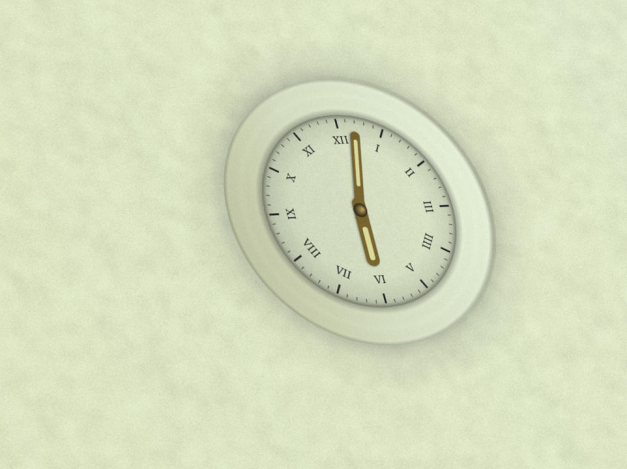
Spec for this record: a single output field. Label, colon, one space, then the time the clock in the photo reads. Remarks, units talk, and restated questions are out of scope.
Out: 6:02
